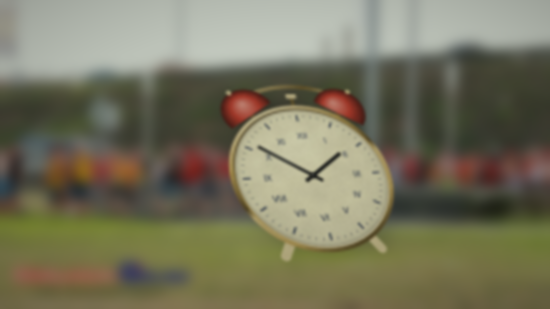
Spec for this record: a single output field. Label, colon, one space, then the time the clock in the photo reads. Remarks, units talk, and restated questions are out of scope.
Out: 1:51
